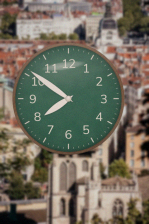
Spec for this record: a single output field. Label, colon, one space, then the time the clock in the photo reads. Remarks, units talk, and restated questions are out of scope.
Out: 7:51
